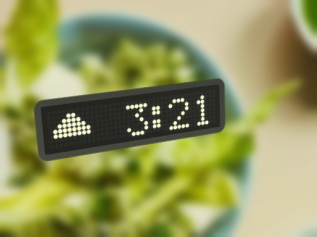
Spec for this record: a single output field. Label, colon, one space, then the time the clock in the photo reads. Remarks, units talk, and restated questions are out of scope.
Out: 3:21
